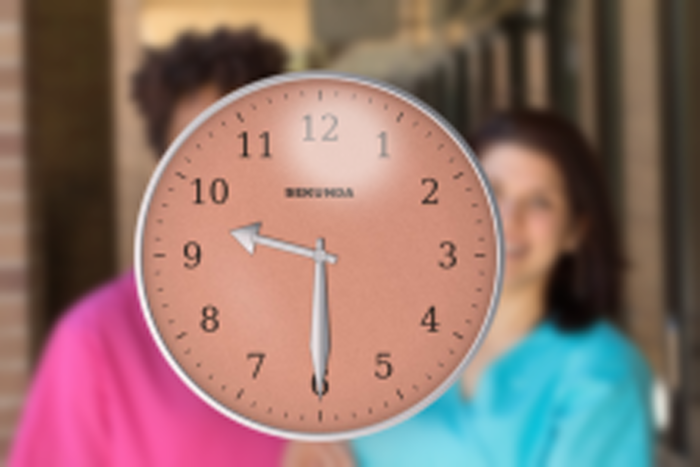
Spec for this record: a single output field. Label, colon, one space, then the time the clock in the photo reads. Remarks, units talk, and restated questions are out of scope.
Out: 9:30
